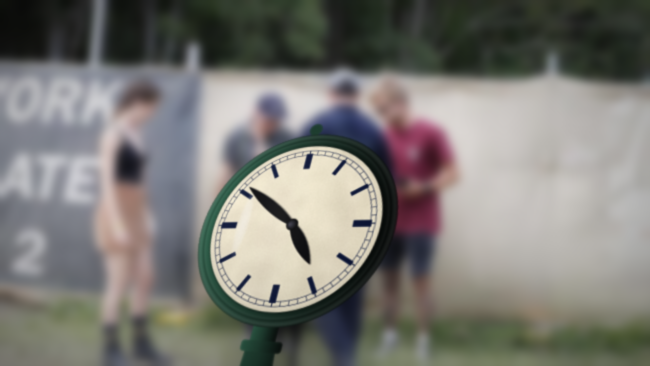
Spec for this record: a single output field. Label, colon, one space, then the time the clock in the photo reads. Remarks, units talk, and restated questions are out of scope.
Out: 4:51
